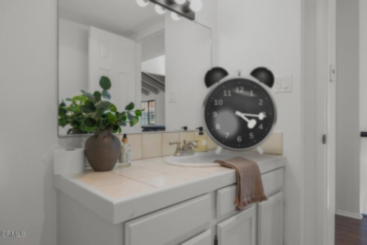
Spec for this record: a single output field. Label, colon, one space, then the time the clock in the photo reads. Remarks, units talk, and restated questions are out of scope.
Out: 4:16
